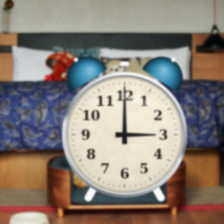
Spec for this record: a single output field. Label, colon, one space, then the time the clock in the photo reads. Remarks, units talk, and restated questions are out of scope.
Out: 3:00
